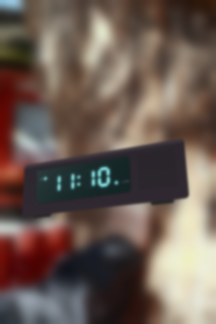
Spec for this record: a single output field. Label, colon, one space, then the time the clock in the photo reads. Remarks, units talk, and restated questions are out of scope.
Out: 11:10
